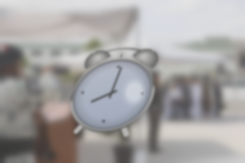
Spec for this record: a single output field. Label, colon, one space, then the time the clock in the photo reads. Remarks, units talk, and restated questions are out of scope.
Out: 8:01
